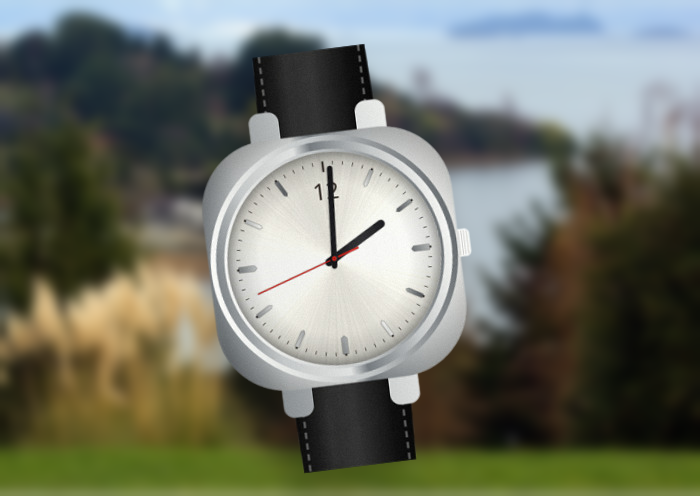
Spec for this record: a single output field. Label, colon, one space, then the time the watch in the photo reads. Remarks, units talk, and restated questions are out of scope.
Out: 2:00:42
